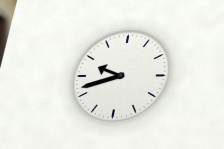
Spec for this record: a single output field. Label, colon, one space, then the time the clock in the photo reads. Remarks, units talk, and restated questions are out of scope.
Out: 9:42
